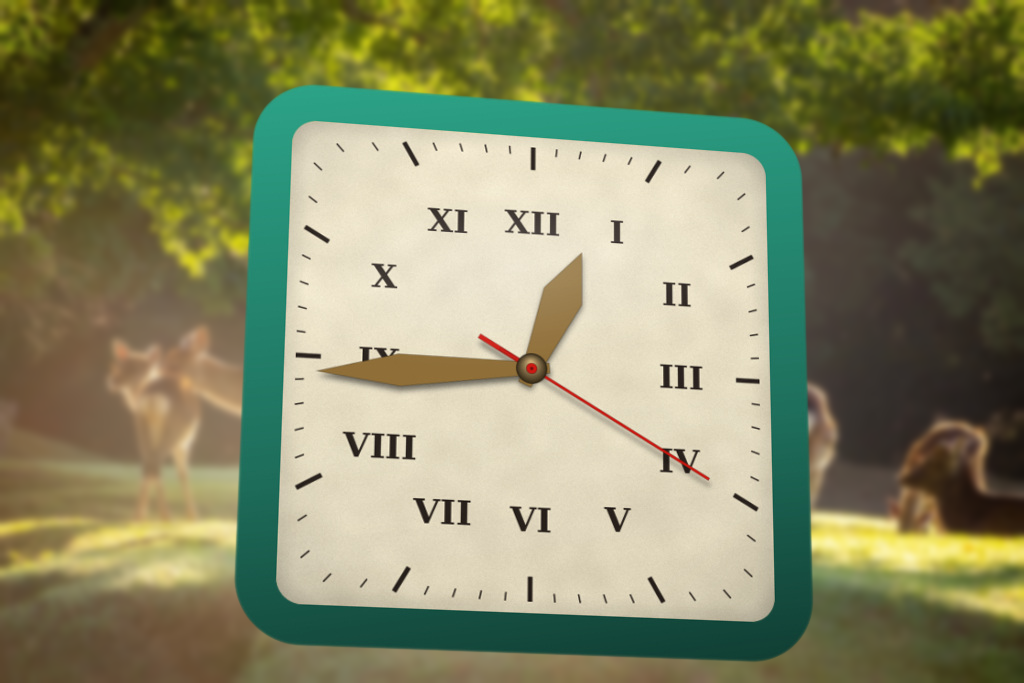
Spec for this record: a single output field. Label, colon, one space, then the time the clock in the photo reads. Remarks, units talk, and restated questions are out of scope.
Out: 12:44:20
